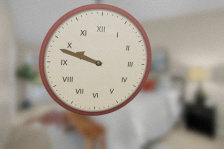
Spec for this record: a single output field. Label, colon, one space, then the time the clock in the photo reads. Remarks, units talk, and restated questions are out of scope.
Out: 9:48
